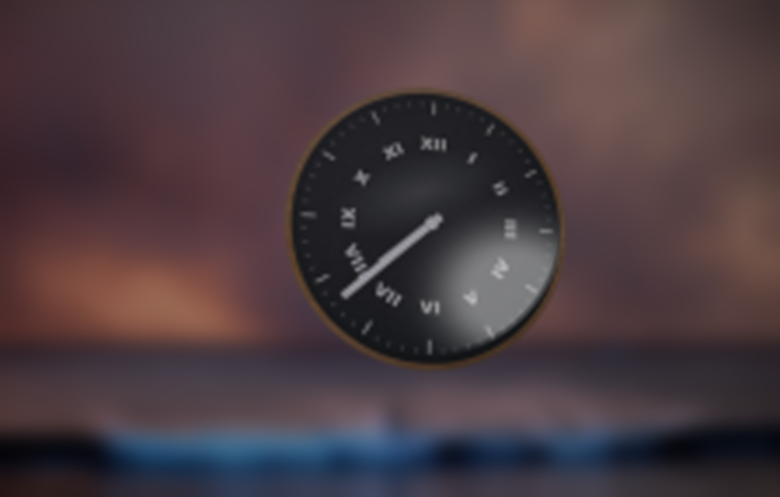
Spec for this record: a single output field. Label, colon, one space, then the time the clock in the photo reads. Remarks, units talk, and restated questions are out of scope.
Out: 7:38
